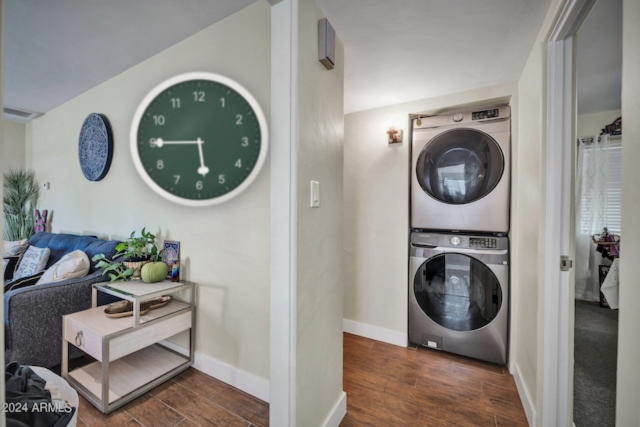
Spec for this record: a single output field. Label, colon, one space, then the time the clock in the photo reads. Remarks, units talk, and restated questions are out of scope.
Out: 5:45
